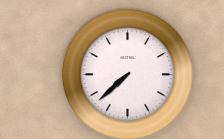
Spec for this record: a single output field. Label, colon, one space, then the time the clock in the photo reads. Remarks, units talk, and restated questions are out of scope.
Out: 7:38
